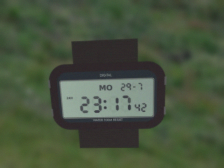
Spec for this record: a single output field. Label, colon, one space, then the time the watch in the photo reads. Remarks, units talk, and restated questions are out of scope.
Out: 23:17:42
